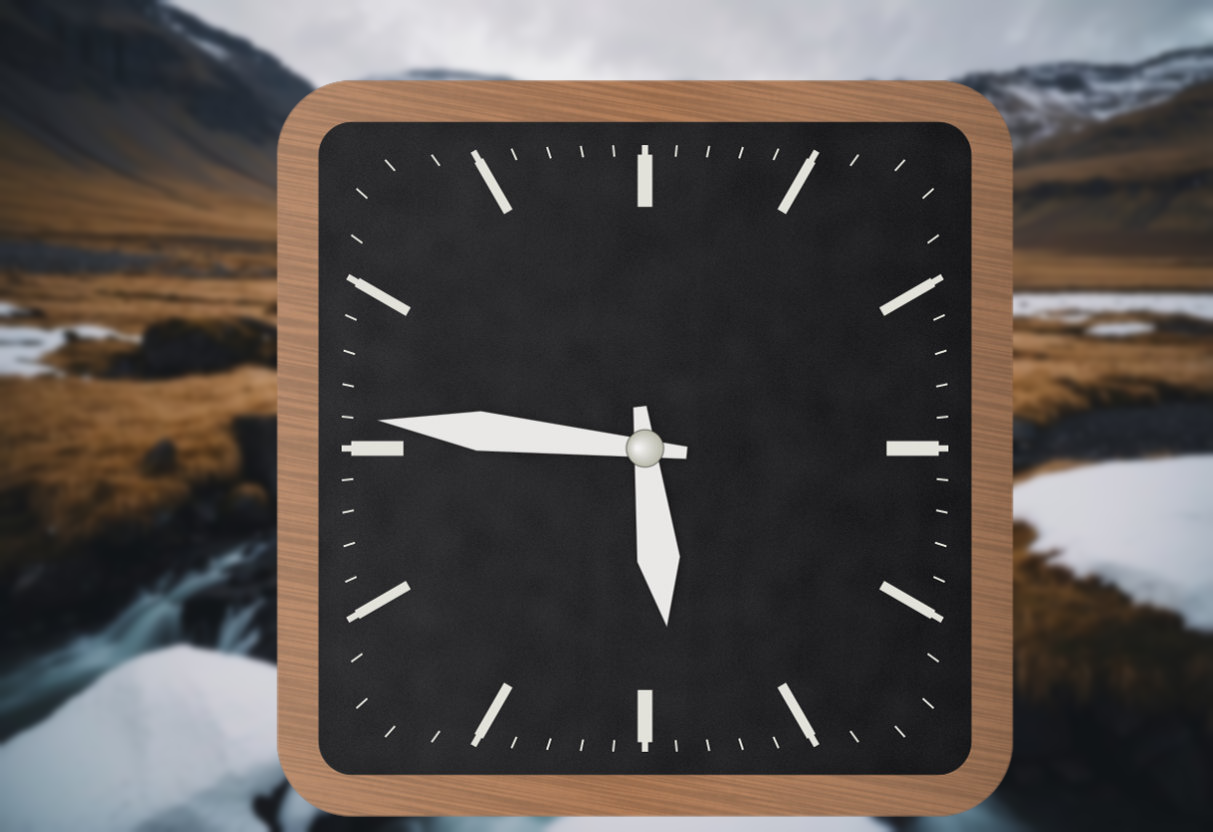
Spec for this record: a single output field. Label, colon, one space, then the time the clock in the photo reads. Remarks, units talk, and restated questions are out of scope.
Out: 5:46
